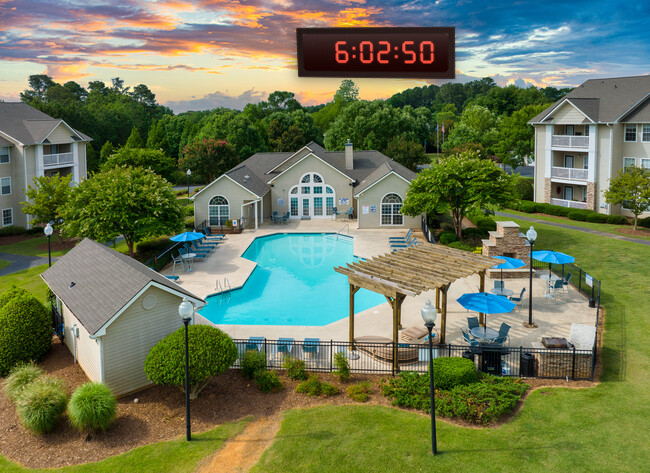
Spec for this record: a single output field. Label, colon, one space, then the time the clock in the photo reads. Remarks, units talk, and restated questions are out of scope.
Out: 6:02:50
